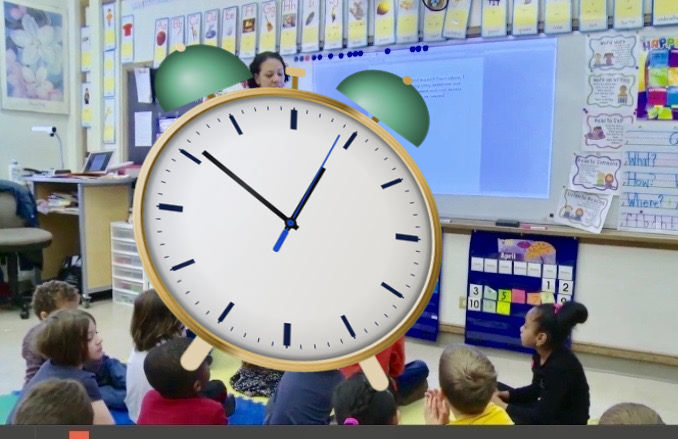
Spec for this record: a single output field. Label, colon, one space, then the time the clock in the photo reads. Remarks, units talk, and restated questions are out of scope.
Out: 12:51:04
